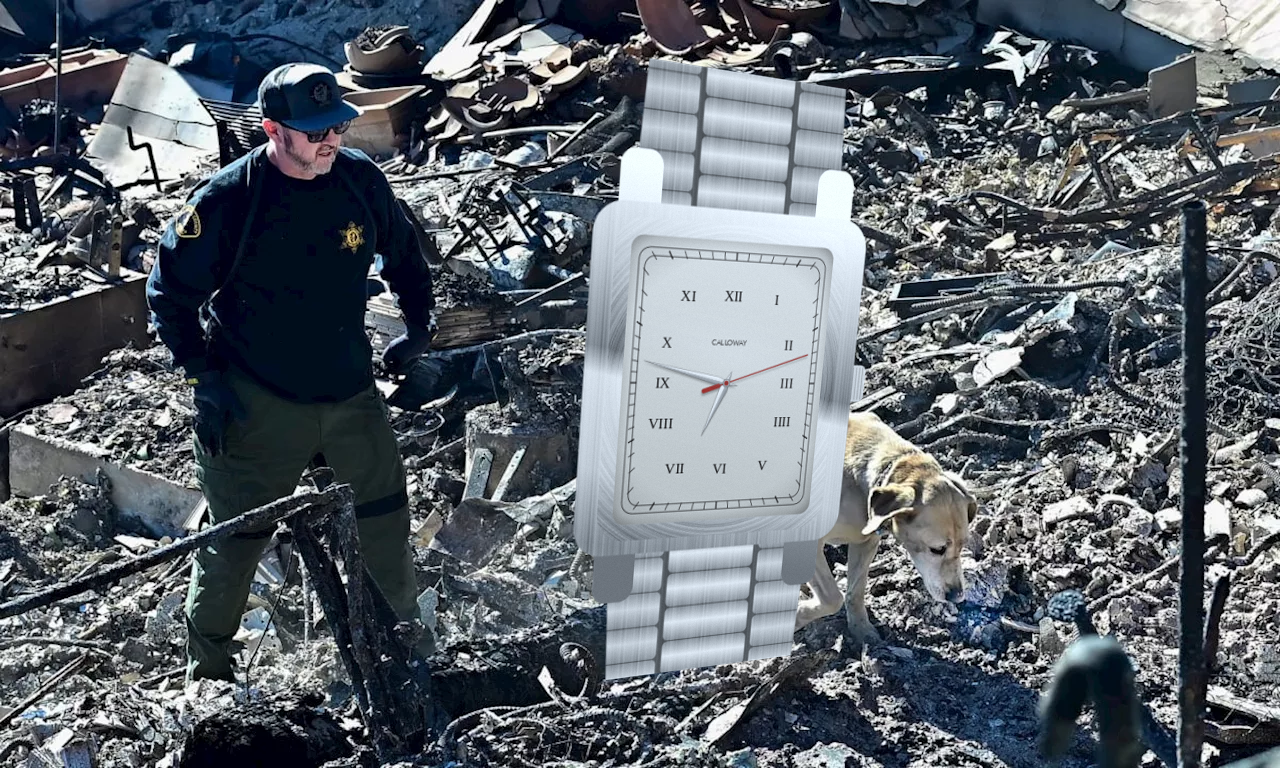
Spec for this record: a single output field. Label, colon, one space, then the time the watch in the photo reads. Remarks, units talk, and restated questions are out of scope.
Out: 6:47:12
